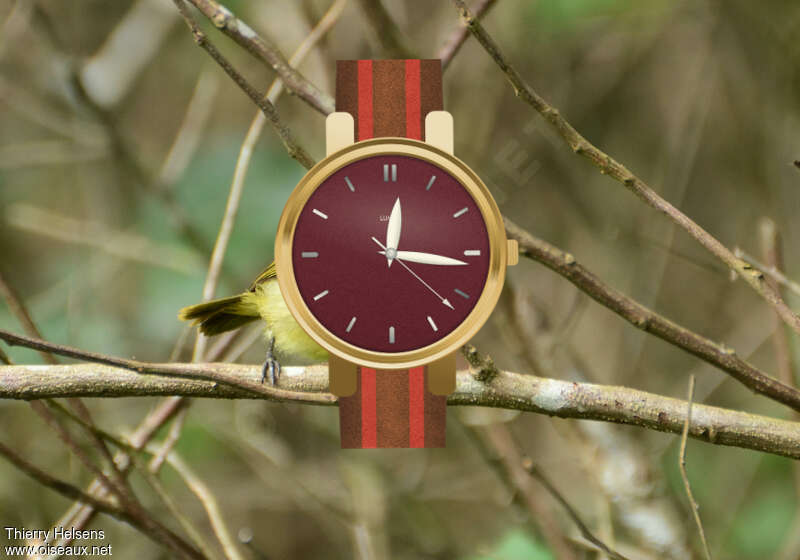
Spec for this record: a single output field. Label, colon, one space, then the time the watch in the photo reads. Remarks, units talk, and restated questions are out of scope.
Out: 12:16:22
